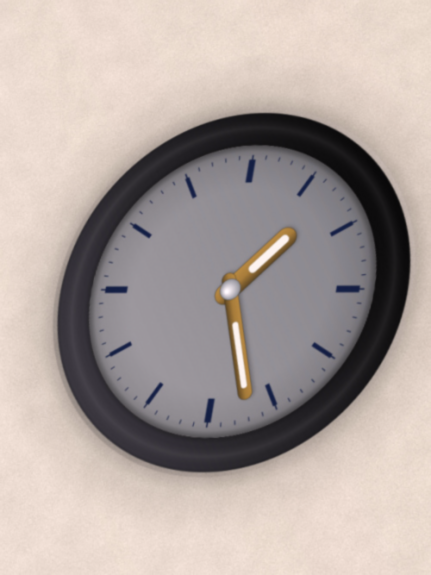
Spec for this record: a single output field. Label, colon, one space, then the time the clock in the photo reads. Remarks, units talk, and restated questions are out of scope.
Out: 1:27
